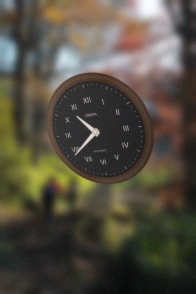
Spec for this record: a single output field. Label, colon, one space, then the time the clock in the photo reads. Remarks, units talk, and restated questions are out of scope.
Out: 10:39
